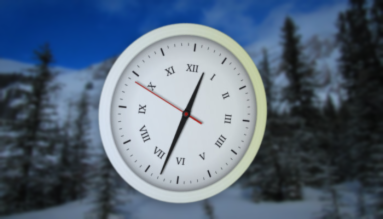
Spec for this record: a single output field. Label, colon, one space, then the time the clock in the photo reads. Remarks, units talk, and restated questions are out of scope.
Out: 12:32:49
